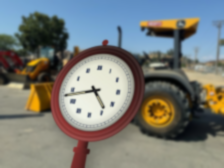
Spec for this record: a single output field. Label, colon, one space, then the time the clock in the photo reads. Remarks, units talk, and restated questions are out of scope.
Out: 4:43
